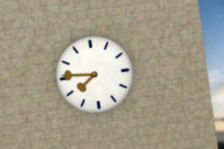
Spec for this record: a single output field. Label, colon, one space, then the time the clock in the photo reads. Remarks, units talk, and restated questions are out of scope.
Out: 7:46
